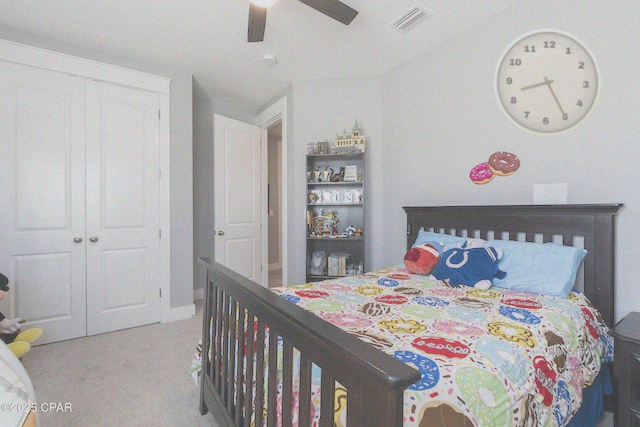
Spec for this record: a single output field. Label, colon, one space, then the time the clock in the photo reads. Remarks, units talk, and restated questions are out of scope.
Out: 8:25
